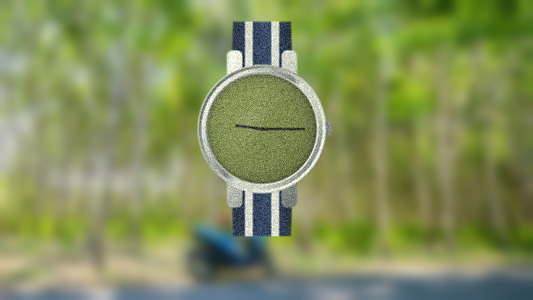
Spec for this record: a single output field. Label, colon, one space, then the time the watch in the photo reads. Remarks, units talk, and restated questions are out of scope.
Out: 9:15
